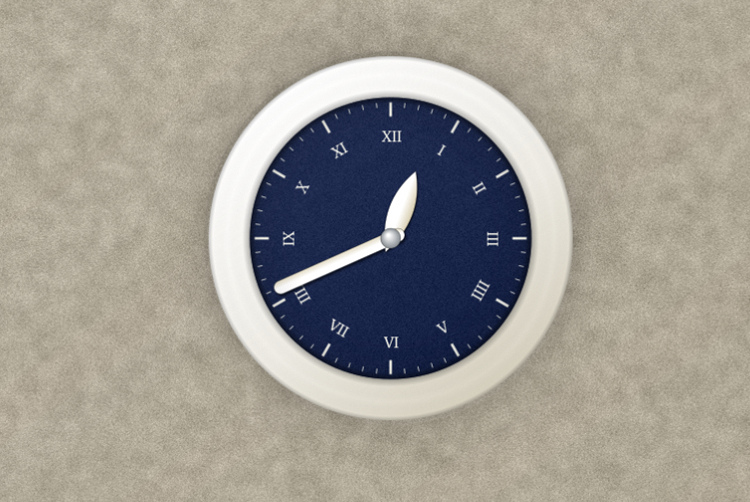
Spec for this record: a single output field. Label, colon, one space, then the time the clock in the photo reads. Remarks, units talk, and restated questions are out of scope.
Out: 12:41
